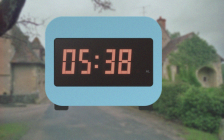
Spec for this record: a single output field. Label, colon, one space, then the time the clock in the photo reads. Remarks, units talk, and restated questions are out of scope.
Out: 5:38
